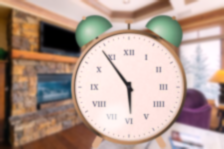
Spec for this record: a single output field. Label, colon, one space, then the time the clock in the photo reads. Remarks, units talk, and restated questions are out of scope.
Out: 5:54
